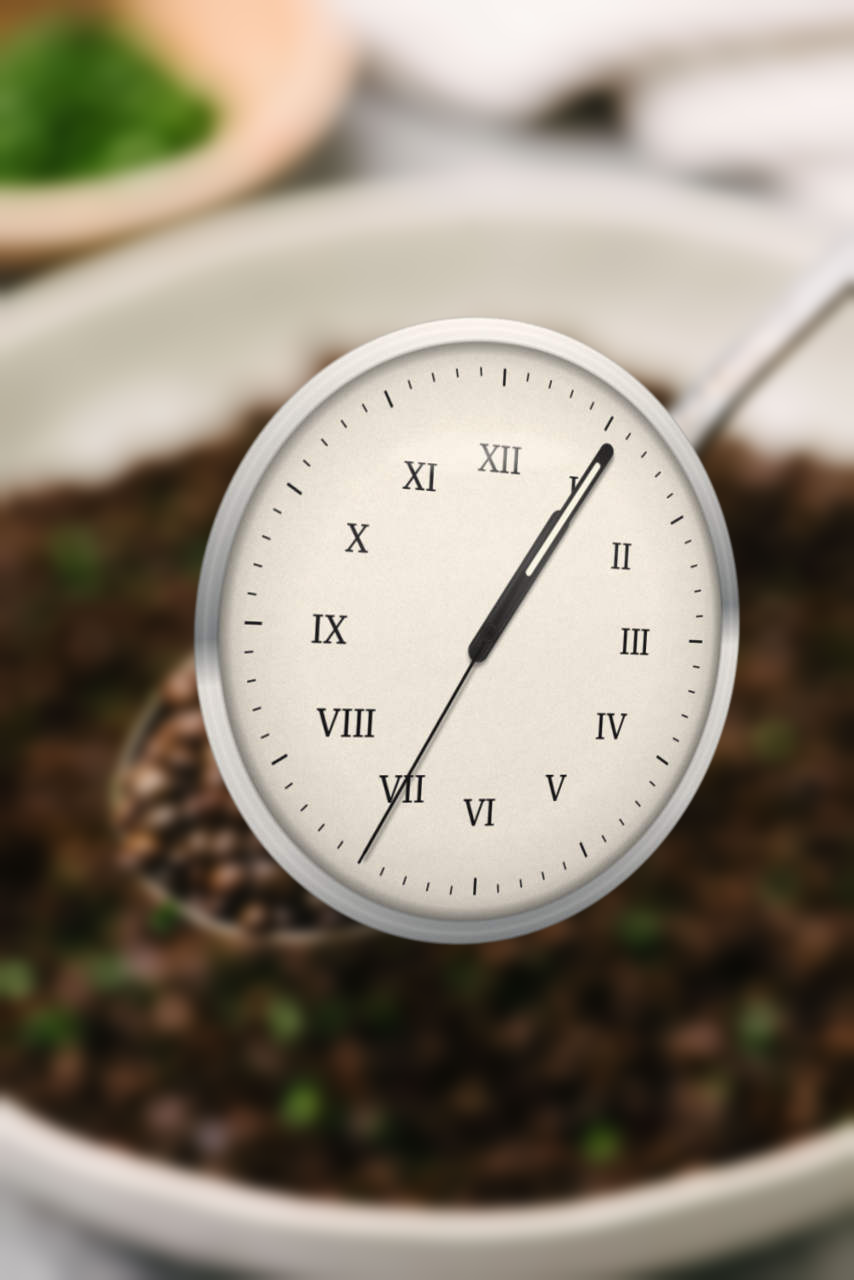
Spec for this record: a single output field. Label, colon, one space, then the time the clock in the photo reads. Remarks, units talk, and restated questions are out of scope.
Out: 1:05:35
